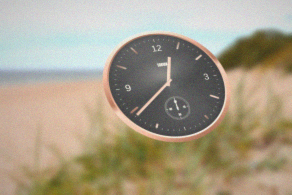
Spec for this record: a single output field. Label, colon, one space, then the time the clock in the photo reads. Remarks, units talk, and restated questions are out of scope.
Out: 12:39
